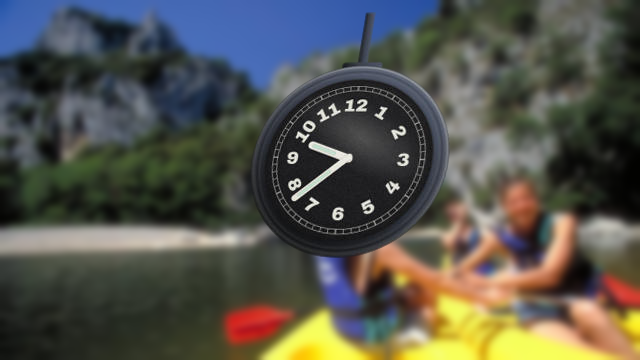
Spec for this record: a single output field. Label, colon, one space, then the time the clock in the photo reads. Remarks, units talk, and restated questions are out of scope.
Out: 9:38
